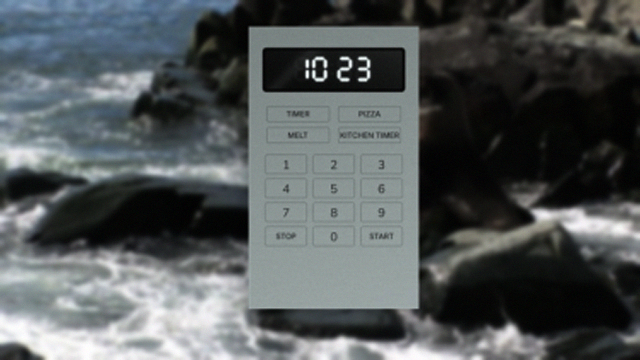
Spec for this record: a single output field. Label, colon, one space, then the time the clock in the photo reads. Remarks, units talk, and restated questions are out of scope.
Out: 10:23
